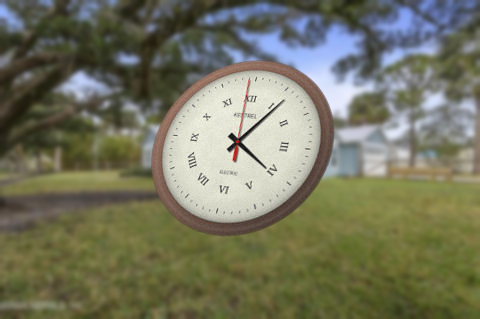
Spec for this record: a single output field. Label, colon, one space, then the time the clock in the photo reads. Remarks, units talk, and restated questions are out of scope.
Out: 4:05:59
